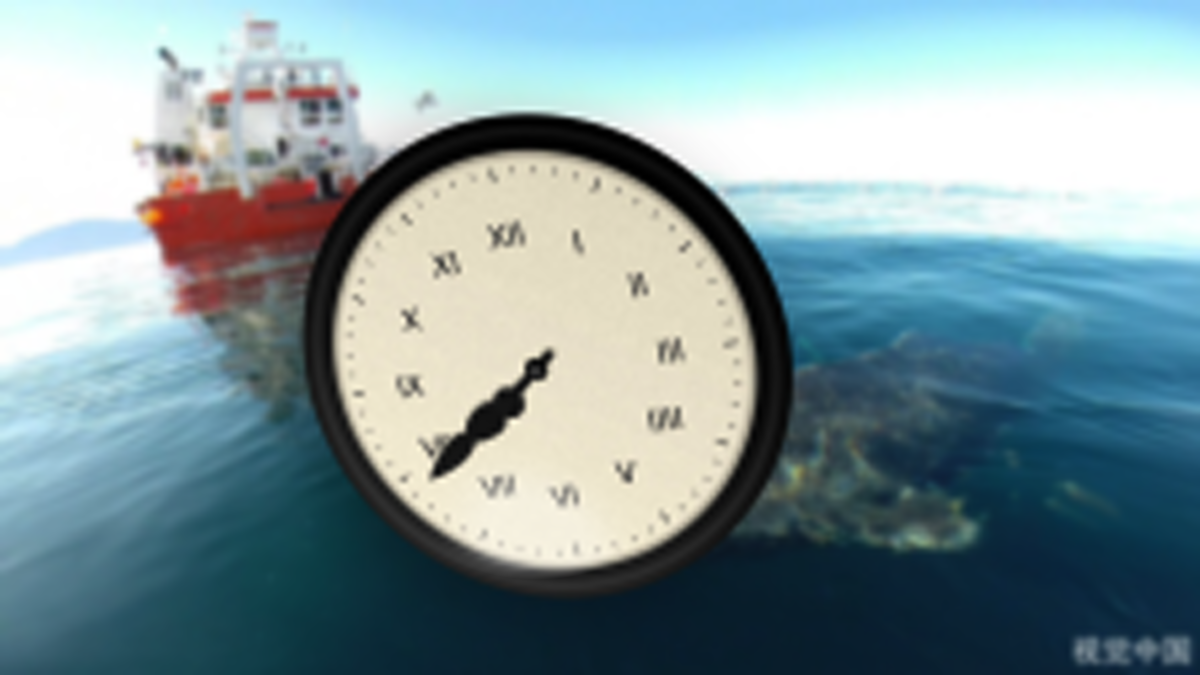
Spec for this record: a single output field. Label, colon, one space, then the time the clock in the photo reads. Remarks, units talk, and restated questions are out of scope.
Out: 7:39
